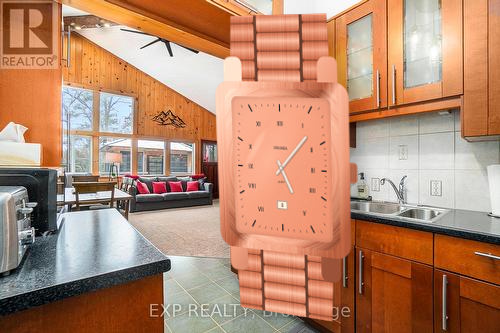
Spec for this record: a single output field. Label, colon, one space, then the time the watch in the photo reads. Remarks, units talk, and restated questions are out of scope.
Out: 5:07
